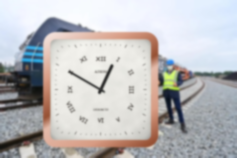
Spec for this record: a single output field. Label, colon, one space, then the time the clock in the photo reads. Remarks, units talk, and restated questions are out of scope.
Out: 12:50
